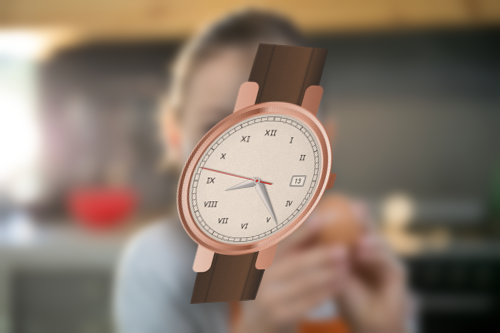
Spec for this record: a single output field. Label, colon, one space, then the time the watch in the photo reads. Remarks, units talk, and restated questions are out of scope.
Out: 8:23:47
